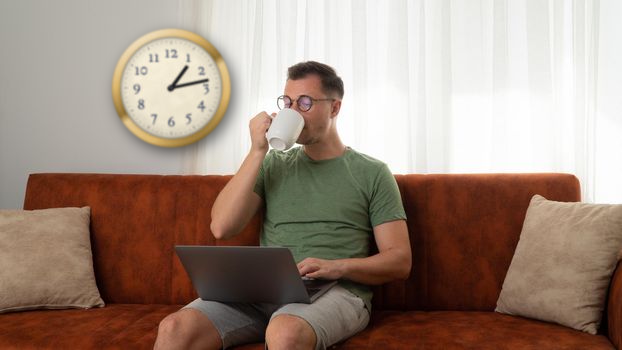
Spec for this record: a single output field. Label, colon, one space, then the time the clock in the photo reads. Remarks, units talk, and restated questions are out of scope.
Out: 1:13
